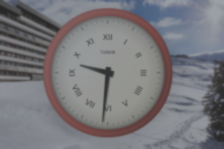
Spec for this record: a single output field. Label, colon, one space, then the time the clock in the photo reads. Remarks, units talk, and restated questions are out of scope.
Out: 9:31
